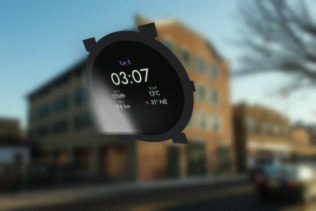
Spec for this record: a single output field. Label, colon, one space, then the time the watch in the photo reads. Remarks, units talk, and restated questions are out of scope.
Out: 3:07
